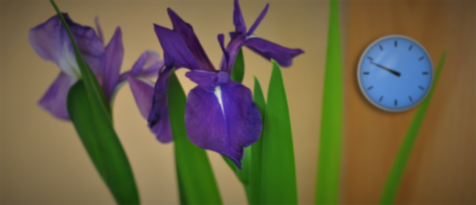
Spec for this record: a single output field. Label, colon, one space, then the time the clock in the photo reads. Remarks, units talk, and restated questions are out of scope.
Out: 9:49
